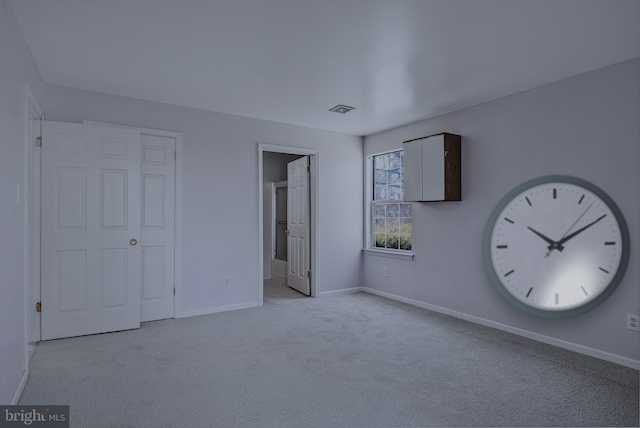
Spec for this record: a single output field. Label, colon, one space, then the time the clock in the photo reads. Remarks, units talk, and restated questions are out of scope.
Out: 10:10:07
